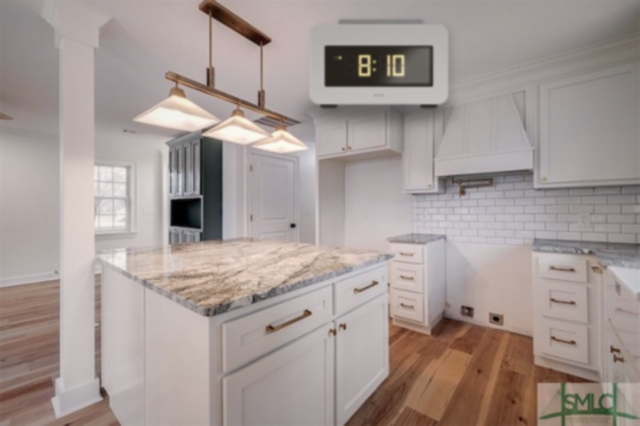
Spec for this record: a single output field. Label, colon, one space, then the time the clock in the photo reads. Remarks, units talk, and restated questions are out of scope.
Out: 8:10
